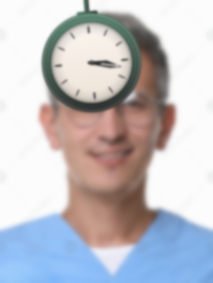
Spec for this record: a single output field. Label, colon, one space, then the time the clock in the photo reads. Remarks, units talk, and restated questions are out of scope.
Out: 3:17
